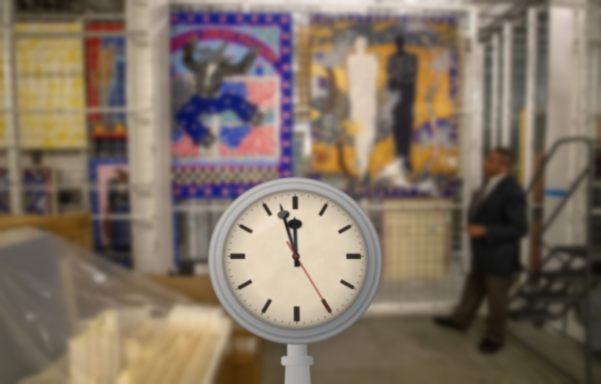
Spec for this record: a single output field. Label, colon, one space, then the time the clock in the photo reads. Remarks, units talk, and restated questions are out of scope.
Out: 11:57:25
